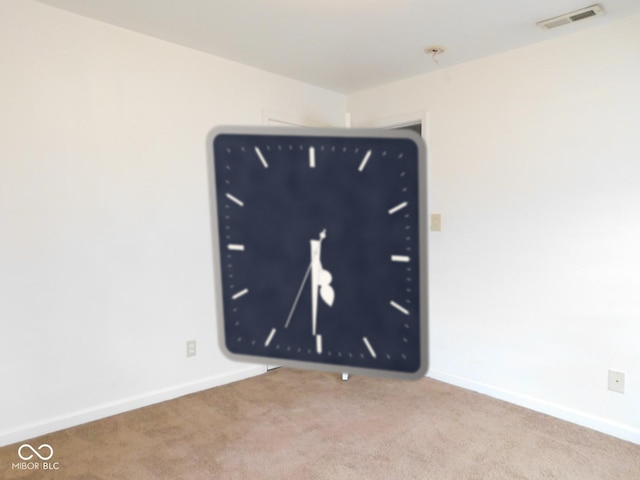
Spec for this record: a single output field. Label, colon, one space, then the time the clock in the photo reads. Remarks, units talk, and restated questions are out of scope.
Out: 5:30:34
